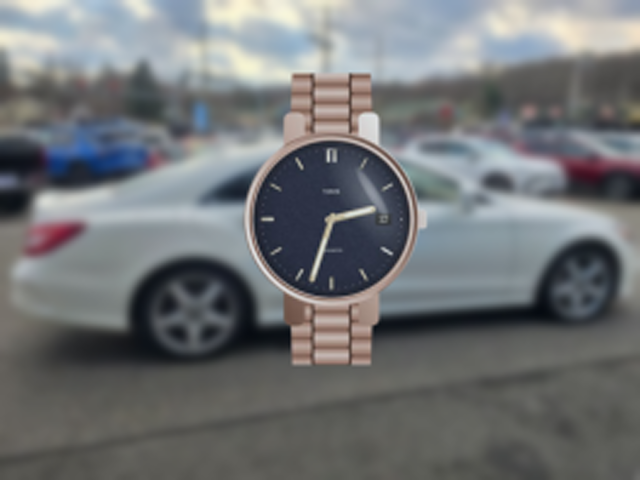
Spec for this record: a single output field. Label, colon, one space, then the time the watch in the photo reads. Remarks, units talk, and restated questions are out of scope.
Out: 2:33
